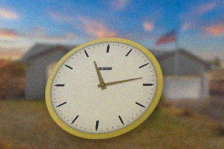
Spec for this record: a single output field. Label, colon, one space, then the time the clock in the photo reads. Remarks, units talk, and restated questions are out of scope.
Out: 11:13
